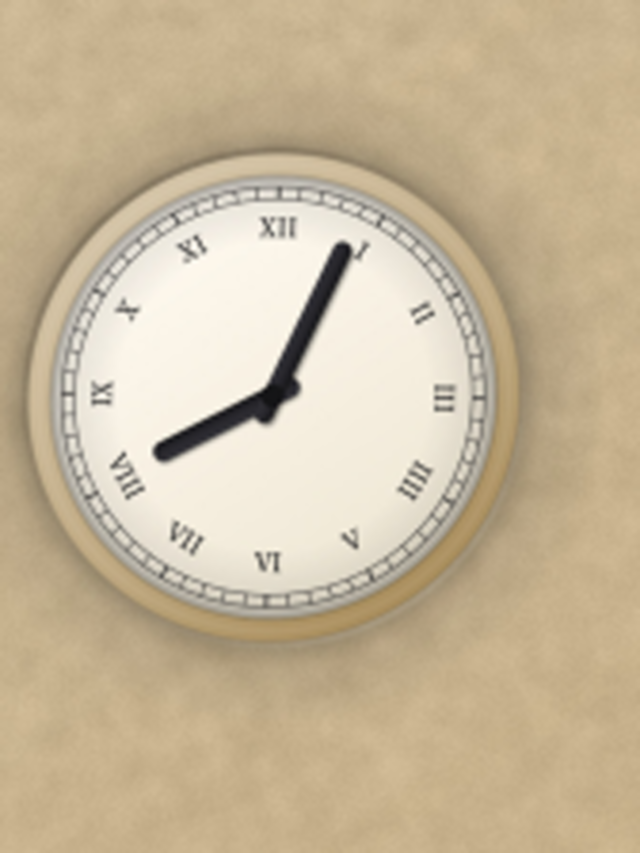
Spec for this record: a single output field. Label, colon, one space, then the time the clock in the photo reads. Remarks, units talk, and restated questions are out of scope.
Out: 8:04
